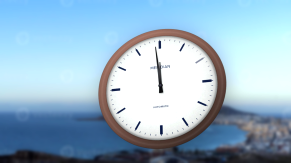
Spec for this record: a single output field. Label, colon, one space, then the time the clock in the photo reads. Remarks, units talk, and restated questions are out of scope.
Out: 11:59
